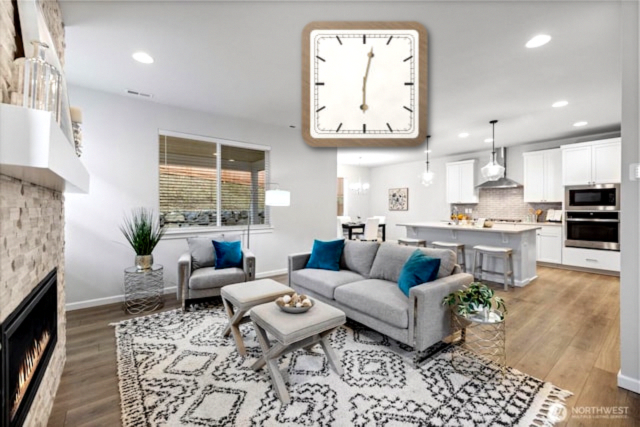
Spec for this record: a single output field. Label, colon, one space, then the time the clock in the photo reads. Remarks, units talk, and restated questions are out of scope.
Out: 6:02
